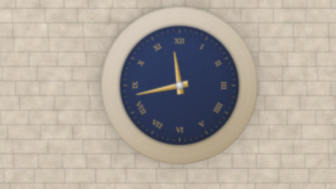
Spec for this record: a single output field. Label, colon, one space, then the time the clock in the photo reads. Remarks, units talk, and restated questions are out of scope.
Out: 11:43
